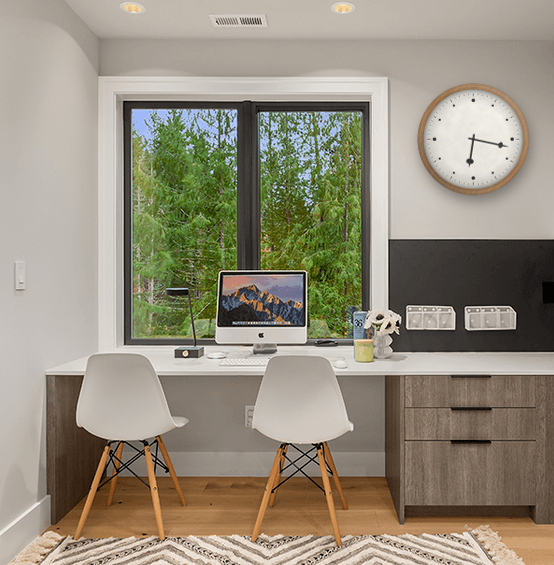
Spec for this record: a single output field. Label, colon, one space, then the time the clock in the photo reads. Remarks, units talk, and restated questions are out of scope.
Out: 6:17
